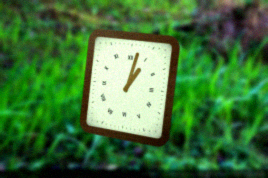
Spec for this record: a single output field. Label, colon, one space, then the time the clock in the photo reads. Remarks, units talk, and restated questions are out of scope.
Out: 1:02
